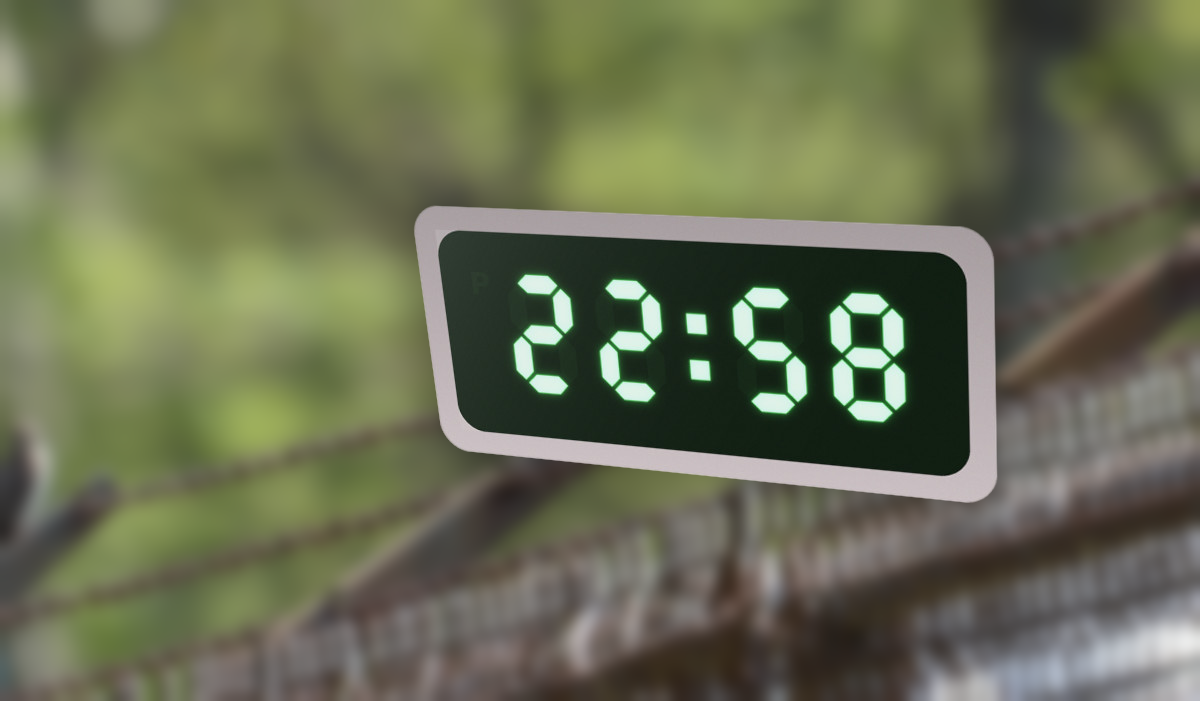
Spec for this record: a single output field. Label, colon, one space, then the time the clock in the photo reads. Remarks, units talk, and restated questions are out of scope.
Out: 22:58
